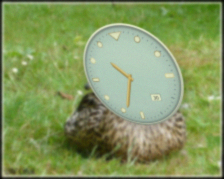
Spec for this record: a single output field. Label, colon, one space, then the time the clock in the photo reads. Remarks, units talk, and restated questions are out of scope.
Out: 10:34
